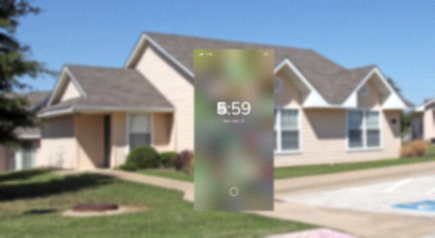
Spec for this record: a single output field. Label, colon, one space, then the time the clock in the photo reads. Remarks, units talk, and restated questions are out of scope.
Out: 5:59
